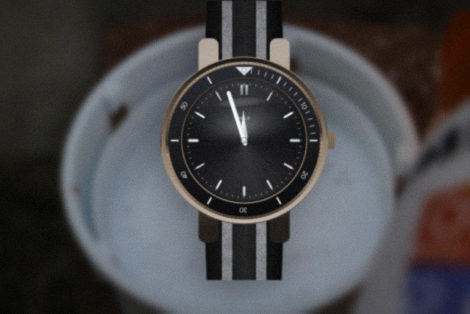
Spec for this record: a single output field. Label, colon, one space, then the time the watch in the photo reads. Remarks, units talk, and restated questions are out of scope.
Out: 11:57
